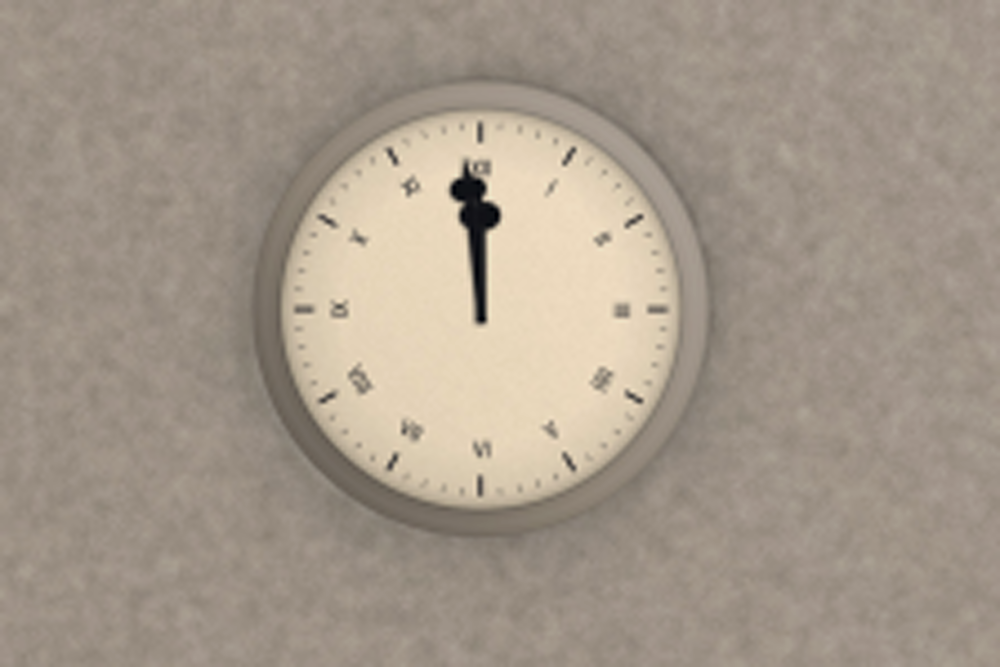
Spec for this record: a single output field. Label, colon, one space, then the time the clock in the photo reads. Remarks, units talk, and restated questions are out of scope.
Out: 11:59
